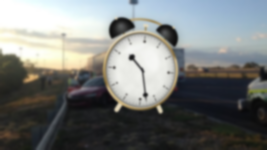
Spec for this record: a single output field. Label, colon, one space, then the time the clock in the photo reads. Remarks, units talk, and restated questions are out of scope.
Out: 10:28
